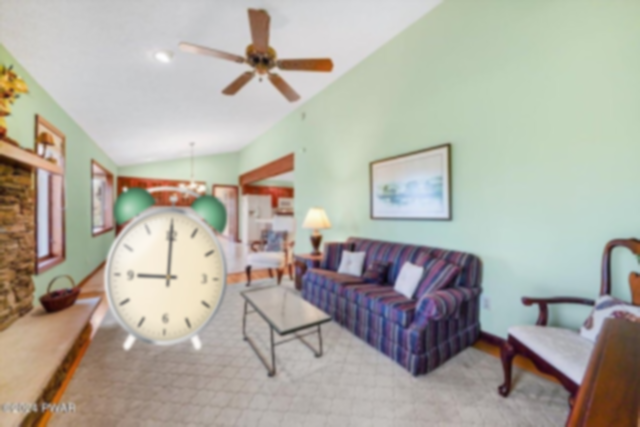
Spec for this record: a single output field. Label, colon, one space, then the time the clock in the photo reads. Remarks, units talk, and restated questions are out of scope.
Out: 9:00
